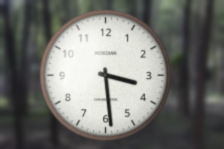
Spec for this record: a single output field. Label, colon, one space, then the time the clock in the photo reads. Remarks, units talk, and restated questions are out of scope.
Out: 3:29
